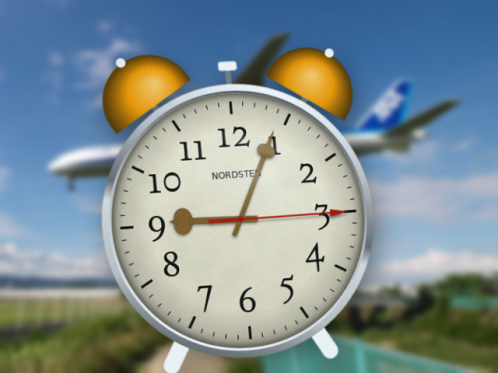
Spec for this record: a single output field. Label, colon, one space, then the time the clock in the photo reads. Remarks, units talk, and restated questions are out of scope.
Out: 9:04:15
